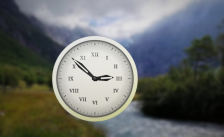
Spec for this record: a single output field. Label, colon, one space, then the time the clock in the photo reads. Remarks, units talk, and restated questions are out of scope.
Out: 2:52
